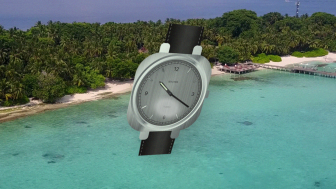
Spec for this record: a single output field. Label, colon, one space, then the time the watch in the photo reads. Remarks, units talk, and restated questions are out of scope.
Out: 10:20
